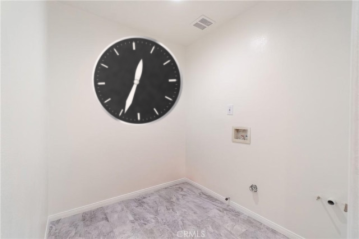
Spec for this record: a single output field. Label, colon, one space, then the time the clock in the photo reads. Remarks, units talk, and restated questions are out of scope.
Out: 12:34
